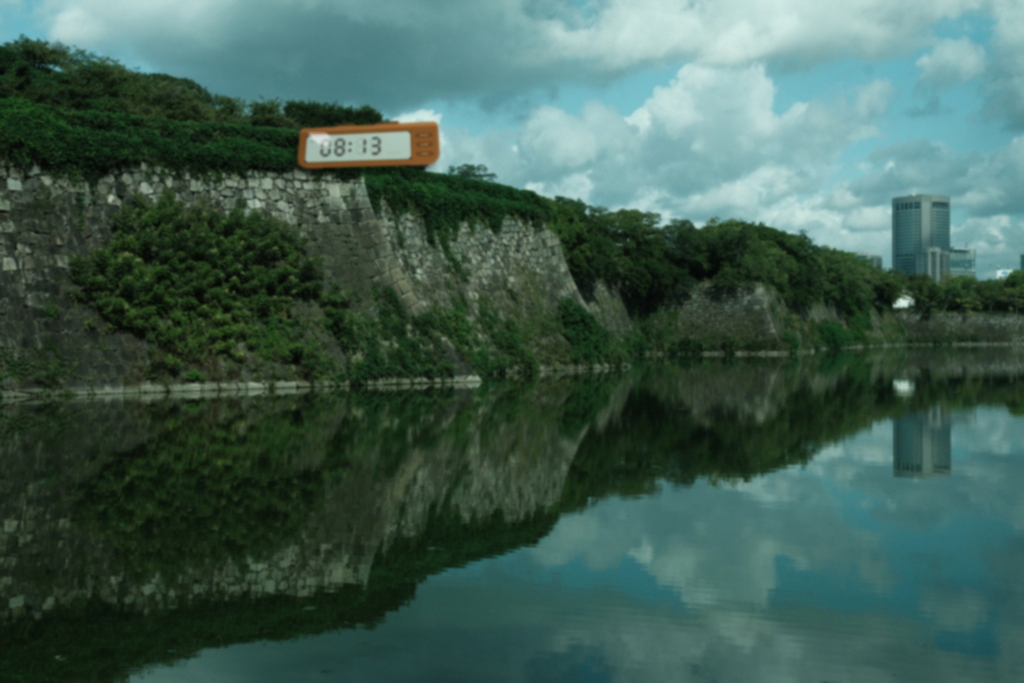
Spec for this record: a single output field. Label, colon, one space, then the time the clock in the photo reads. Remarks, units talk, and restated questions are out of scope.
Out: 8:13
